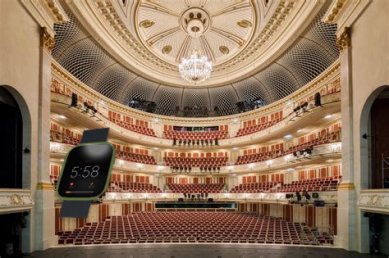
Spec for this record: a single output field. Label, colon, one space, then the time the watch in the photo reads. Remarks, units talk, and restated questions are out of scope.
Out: 5:58
